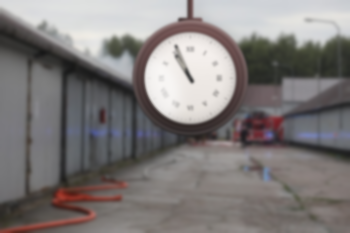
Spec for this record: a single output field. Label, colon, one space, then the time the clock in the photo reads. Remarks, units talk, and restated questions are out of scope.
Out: 10:56
